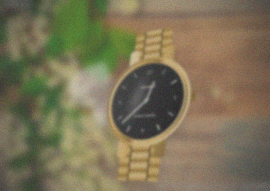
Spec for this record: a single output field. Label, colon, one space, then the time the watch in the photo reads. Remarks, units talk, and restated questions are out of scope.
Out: 12:38
